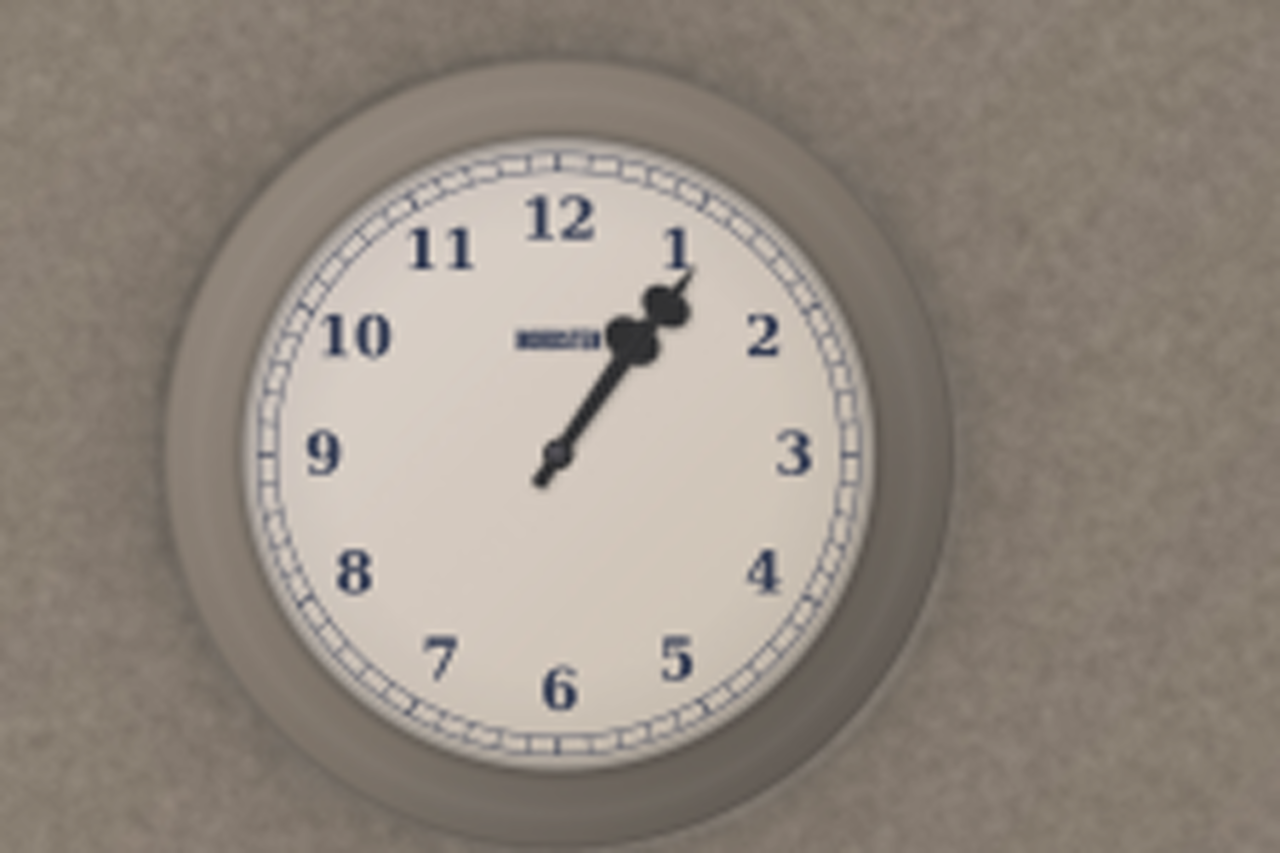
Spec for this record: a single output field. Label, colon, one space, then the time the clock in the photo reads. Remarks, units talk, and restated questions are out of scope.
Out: 1:06
